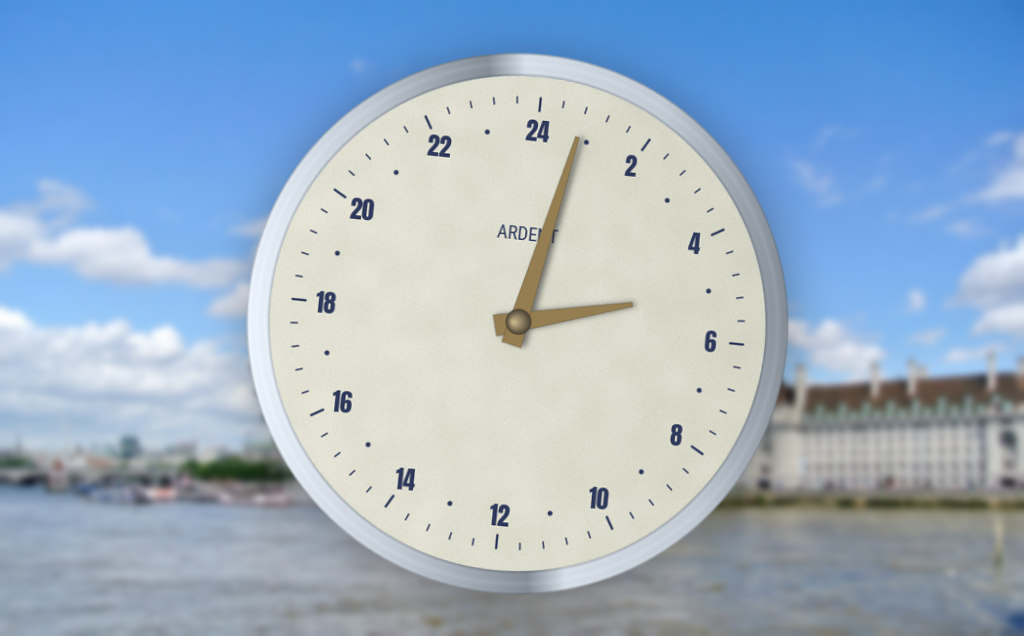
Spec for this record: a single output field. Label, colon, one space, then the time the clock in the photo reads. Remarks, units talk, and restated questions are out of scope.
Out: 5:02
